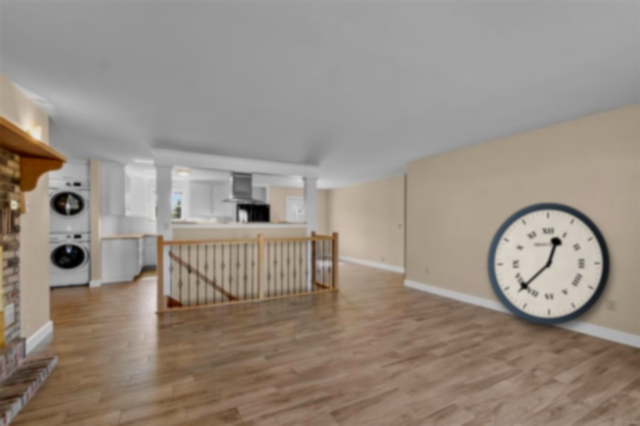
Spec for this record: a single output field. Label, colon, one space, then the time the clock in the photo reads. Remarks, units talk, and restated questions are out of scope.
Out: 12:38
